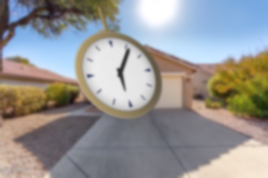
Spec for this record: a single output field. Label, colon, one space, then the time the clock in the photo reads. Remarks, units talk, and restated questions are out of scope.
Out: 6:06
